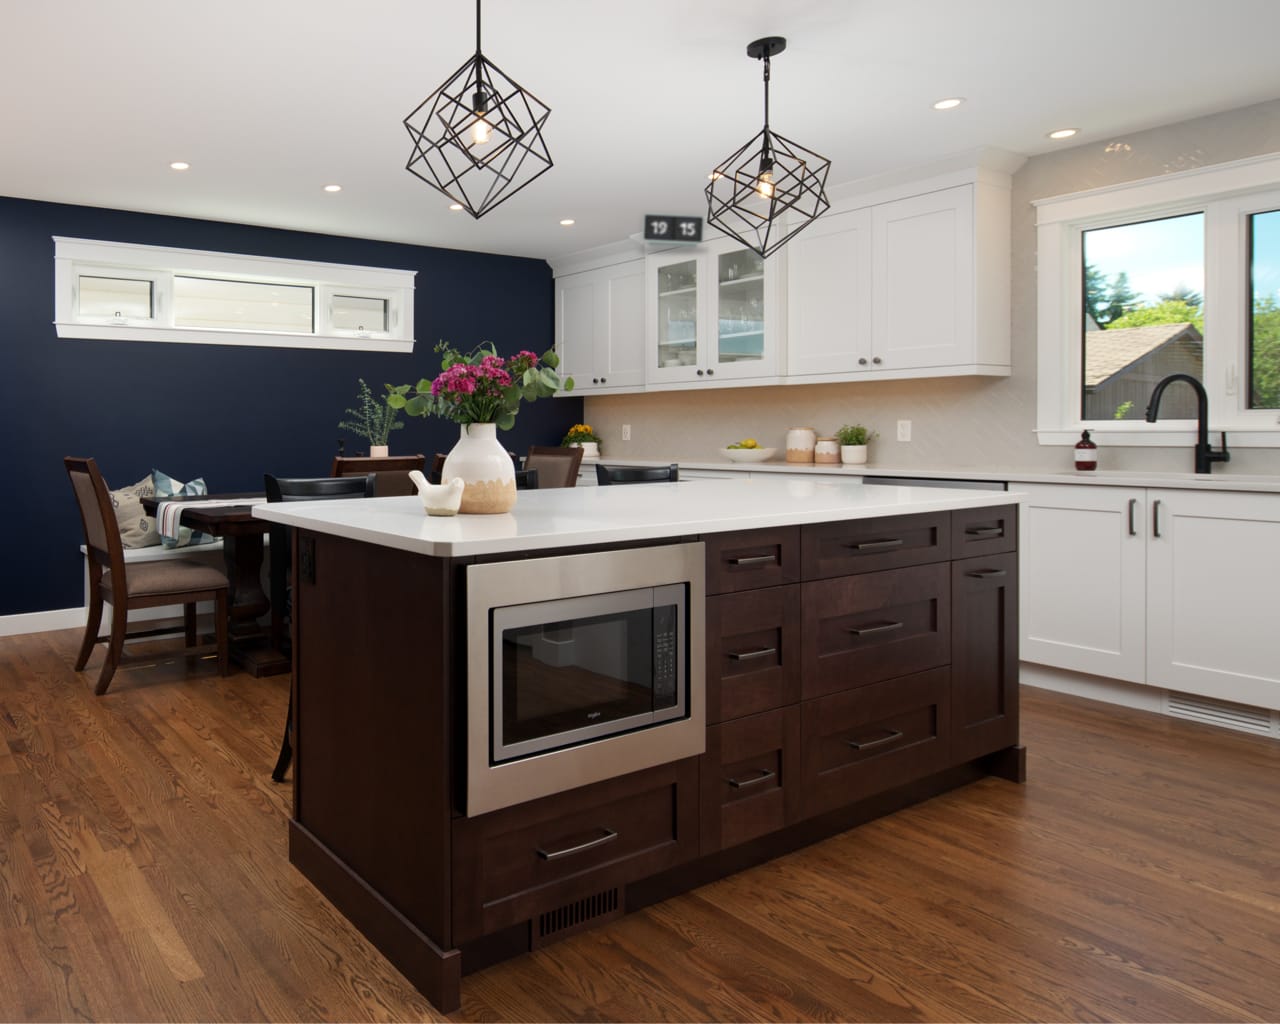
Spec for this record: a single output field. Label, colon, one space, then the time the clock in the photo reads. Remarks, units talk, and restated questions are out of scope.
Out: 19:15
